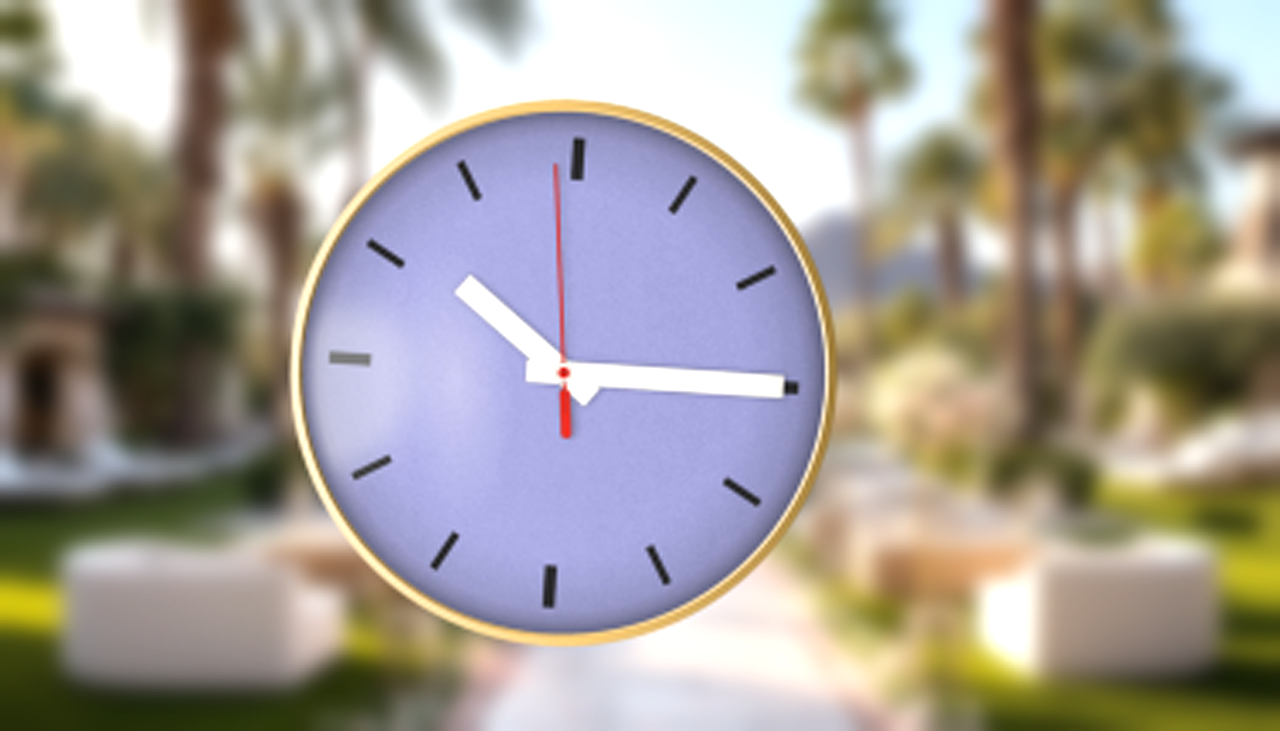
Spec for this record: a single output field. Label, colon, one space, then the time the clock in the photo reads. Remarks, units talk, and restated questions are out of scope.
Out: 10:14:59
